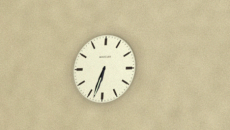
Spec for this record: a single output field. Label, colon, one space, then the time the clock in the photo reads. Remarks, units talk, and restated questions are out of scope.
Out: 6:33
